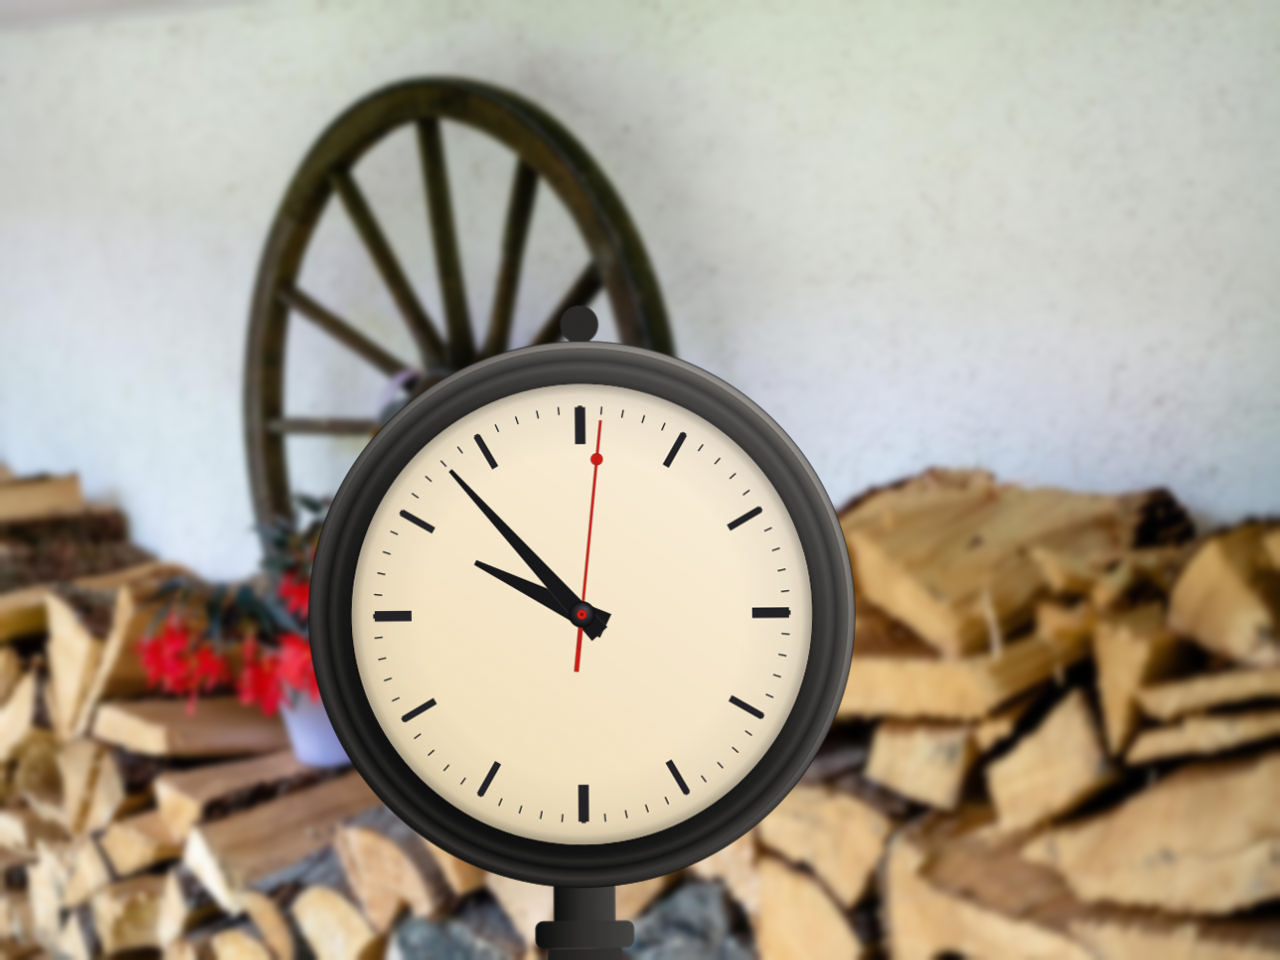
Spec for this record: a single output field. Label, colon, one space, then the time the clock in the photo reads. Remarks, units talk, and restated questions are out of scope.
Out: 9:53:01
